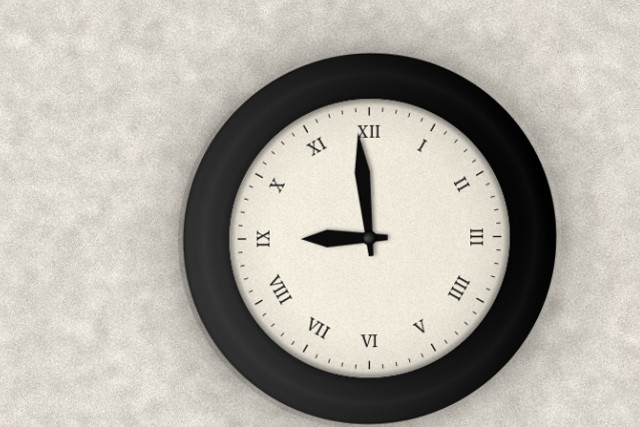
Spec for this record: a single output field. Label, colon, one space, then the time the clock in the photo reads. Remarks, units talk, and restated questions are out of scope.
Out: 8:59
